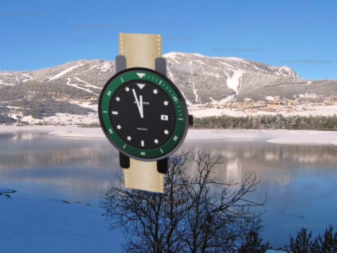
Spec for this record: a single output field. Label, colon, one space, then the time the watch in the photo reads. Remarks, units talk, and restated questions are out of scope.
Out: 11:57
